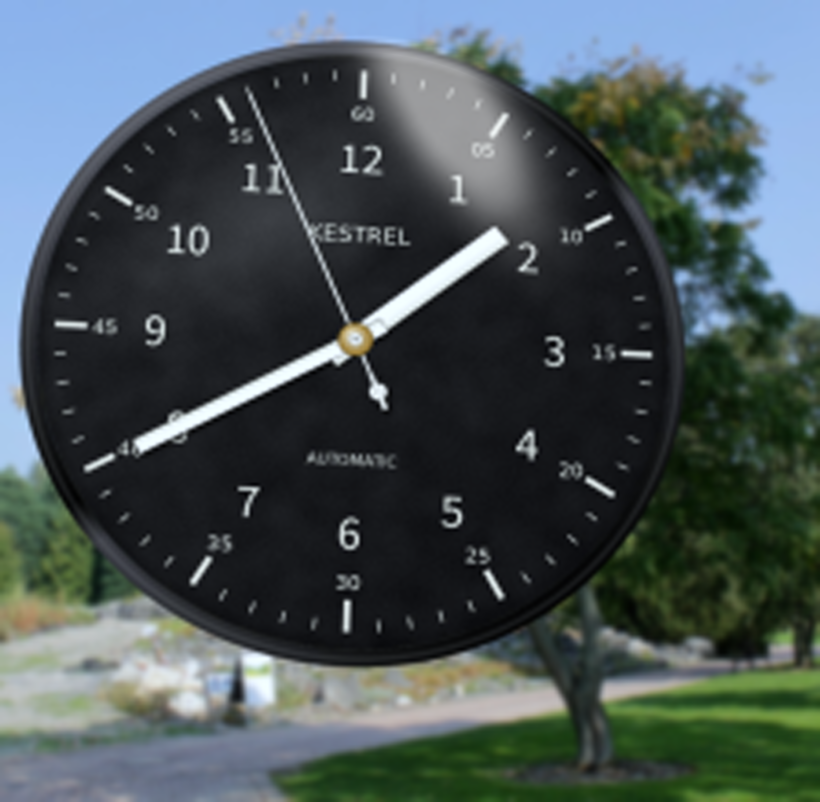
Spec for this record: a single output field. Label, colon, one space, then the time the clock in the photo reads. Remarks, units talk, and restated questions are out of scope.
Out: 1:39:56
